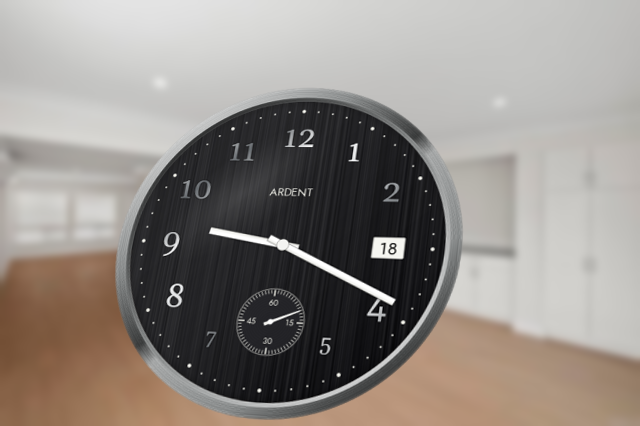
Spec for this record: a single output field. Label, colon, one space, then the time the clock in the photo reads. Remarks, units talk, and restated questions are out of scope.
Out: 9:19:11
